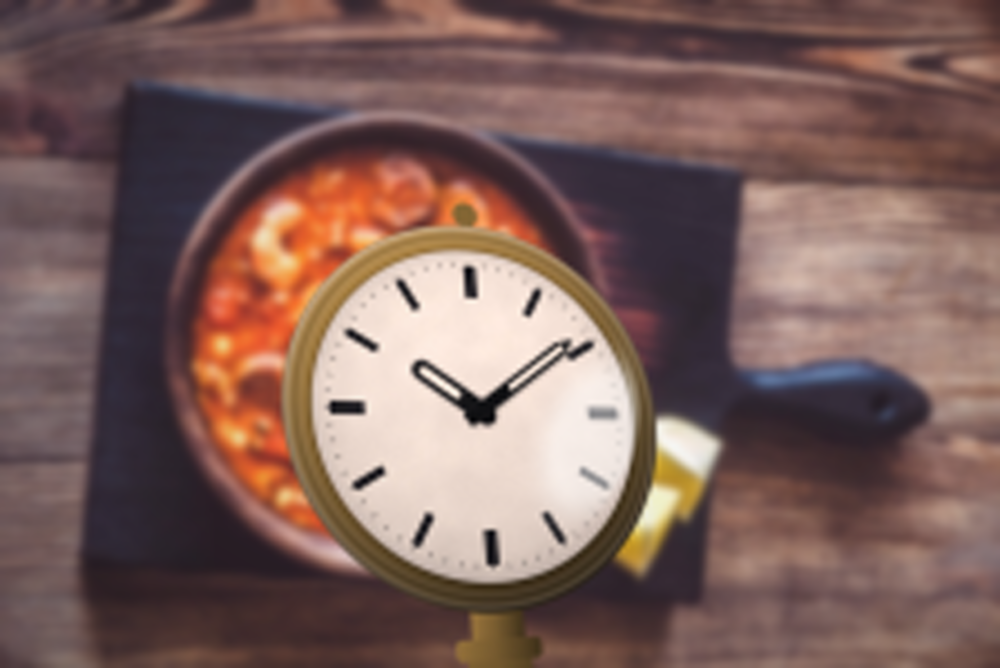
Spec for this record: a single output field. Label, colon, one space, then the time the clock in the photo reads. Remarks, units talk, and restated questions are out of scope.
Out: 10:09
